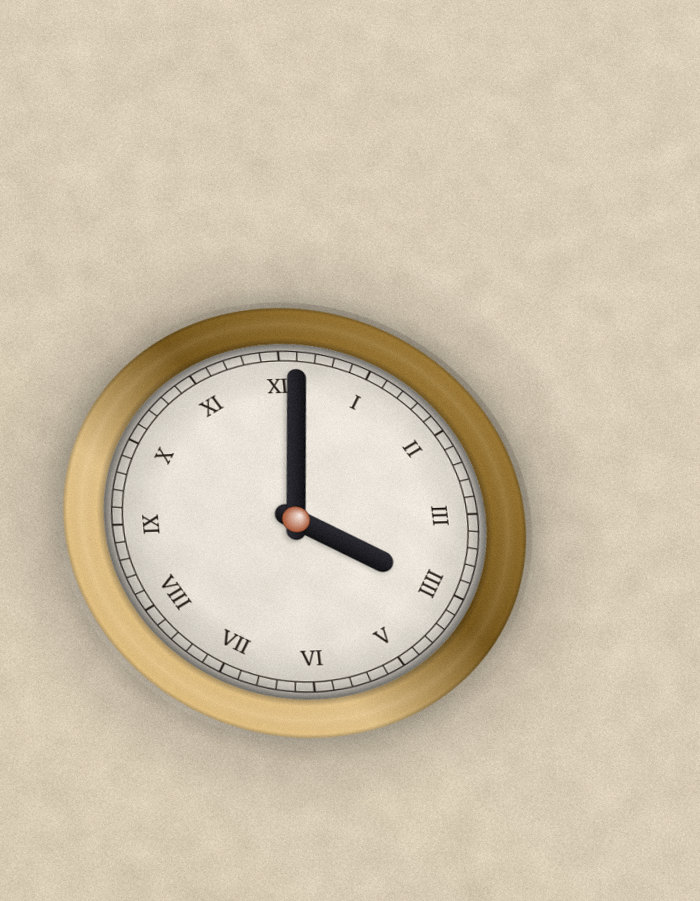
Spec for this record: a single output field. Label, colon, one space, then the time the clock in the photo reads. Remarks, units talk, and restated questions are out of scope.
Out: 4:01
